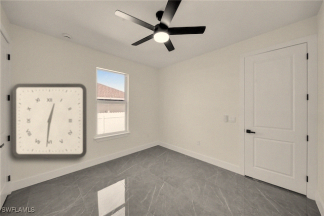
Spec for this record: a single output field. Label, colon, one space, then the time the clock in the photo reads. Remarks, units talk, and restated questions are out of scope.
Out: 12:31
